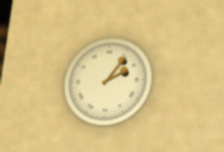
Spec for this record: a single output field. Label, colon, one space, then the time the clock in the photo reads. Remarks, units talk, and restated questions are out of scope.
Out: 2:06
